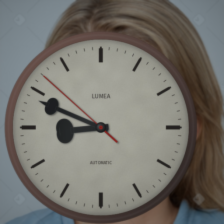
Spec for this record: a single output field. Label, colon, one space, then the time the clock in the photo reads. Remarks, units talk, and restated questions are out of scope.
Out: 8:48:52
